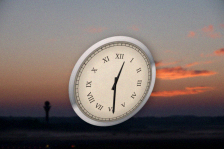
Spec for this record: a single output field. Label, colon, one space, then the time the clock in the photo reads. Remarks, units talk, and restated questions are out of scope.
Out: 12:29
